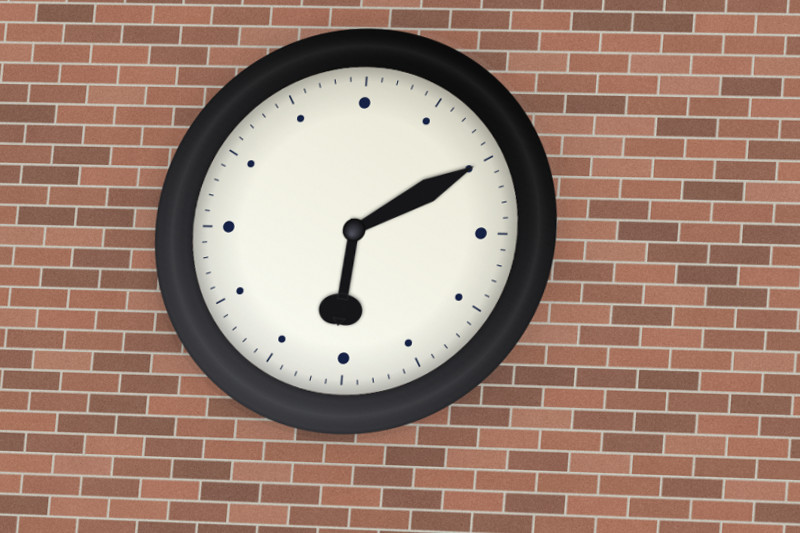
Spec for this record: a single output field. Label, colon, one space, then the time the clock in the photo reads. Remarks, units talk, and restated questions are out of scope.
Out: 6:10
